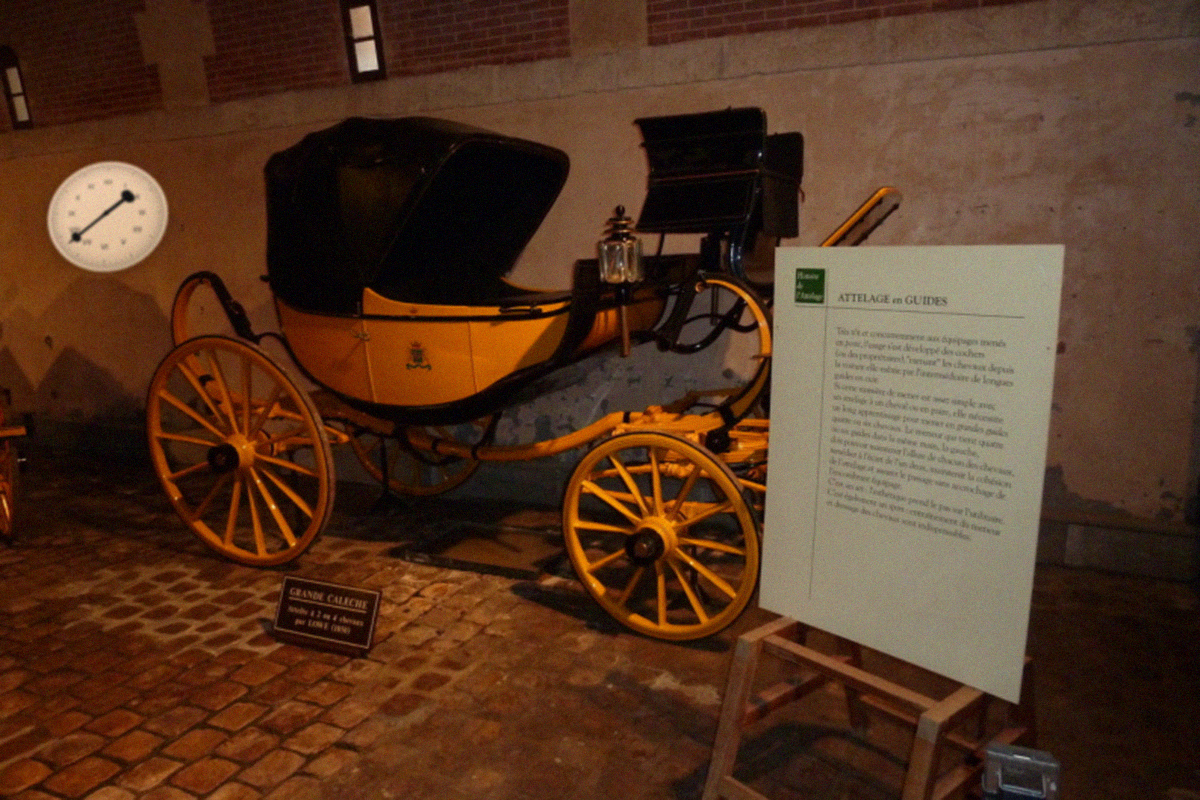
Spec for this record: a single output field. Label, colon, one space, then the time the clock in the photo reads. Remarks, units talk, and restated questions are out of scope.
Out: 1:38
